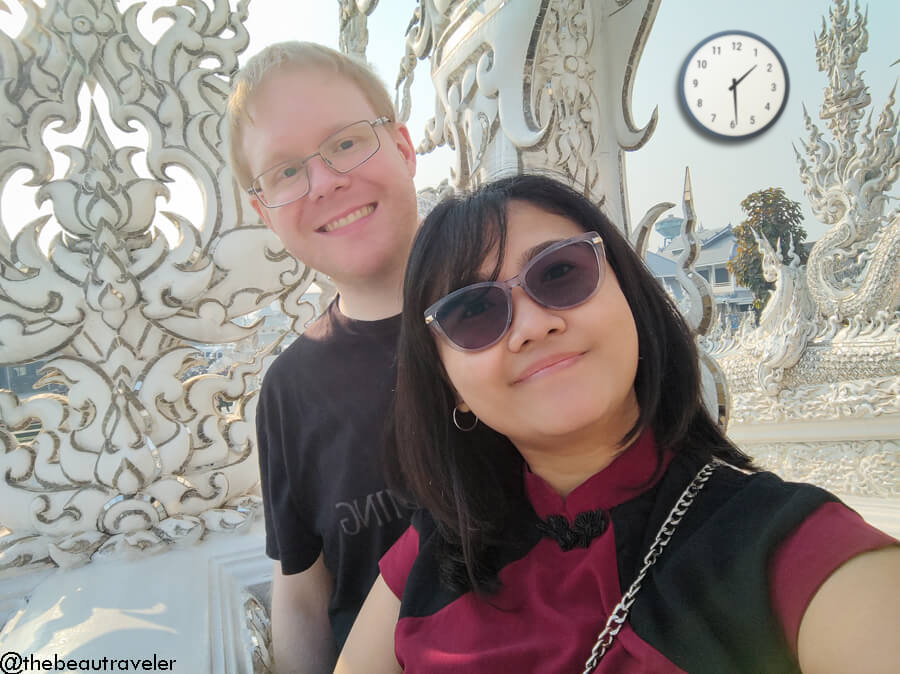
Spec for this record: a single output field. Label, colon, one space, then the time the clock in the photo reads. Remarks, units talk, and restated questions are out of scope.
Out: 1:29
